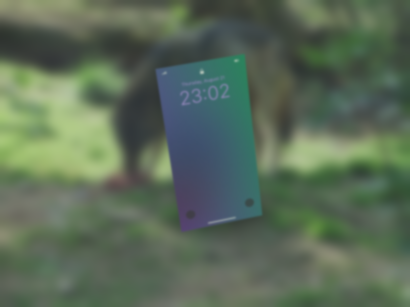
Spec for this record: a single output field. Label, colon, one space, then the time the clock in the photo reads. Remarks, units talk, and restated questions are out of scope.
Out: 23:02
